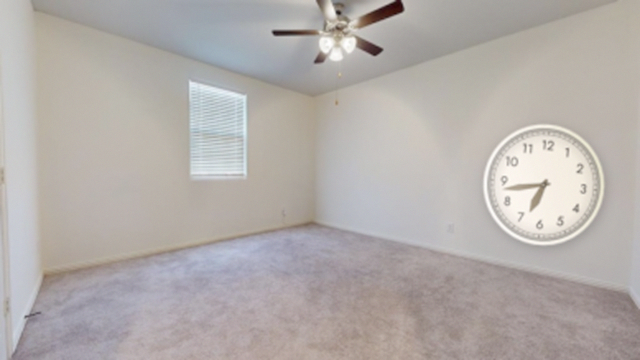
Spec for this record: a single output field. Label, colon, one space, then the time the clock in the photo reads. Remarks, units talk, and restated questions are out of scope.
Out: 6:43
